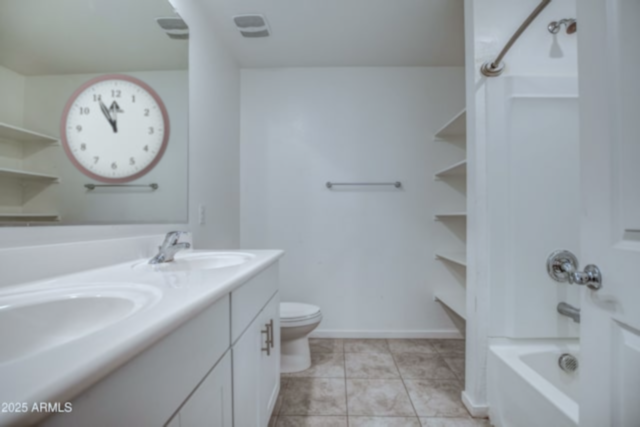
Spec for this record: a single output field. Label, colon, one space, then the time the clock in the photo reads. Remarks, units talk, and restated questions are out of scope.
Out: 11:55
